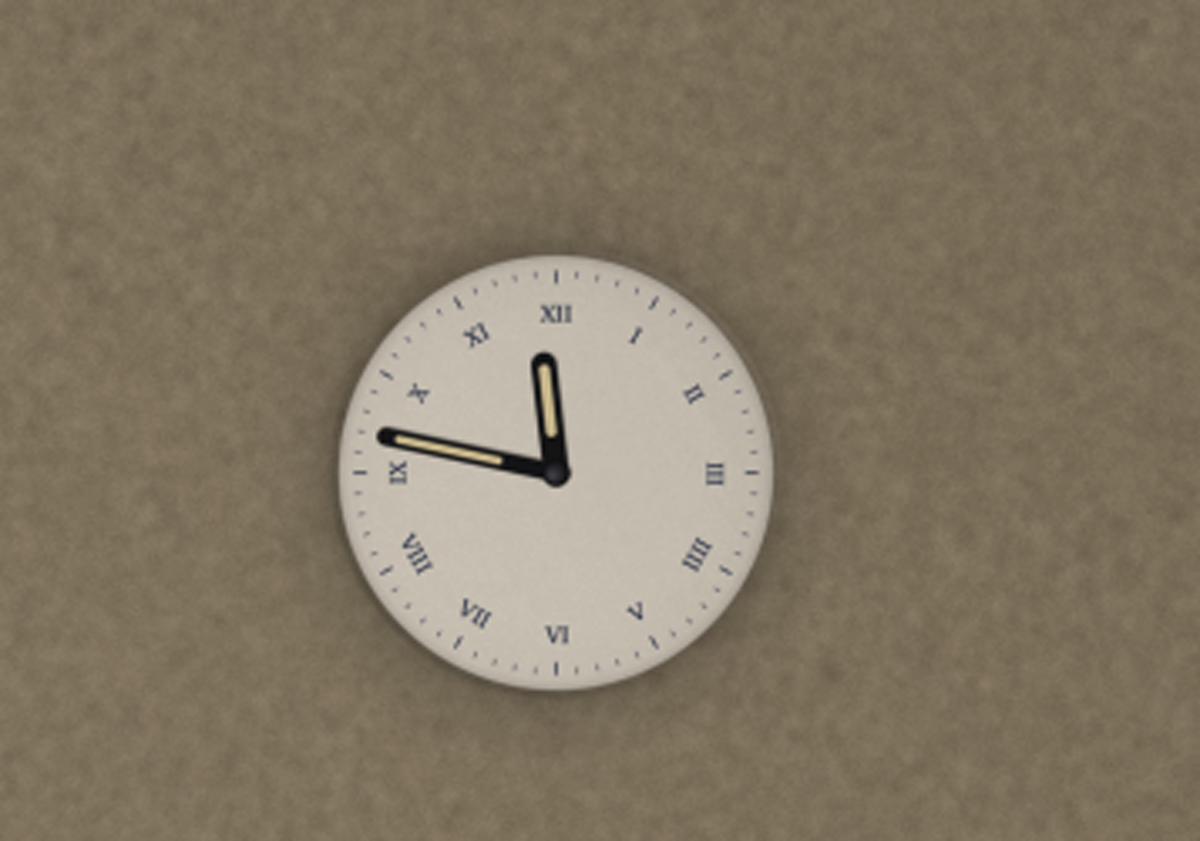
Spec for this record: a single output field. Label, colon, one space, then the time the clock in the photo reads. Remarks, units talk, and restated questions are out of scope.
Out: 11:47
